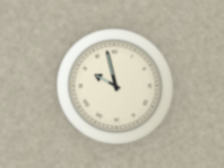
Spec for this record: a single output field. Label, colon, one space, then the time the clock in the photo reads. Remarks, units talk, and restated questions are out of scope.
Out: 9:58
